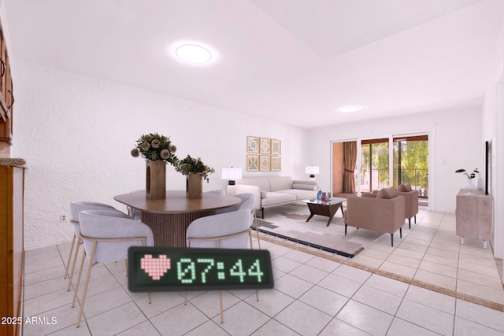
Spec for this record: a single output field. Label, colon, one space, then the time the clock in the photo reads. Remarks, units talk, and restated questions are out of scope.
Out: 7:44
